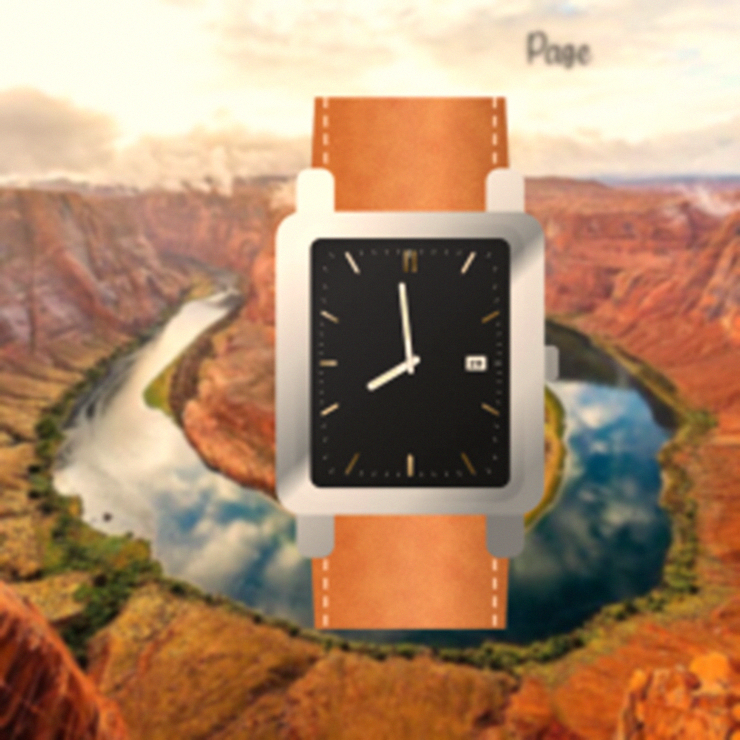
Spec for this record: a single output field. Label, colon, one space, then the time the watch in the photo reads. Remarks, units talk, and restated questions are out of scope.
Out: 7:59
